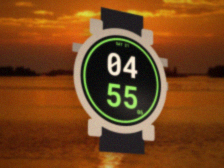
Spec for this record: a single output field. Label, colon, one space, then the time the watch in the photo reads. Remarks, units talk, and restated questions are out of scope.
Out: 4:55
